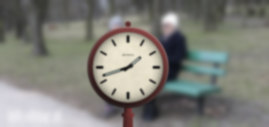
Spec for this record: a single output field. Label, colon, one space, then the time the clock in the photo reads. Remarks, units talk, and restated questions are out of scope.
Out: 1:42
